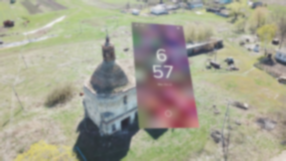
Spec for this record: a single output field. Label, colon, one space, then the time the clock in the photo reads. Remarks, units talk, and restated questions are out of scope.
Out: 6:57
